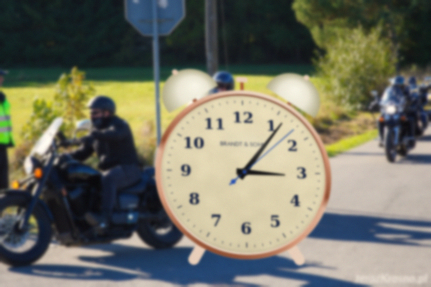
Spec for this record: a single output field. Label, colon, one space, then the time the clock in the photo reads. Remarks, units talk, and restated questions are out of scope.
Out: 3:06:08
